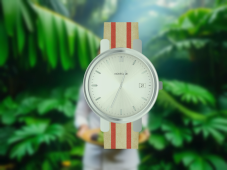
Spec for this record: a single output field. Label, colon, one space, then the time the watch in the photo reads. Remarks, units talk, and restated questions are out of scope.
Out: 12:34
